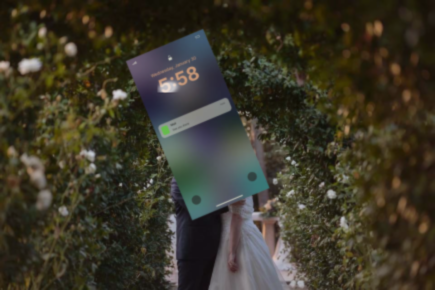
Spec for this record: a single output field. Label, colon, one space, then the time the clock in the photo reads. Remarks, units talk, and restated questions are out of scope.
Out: 5:58
